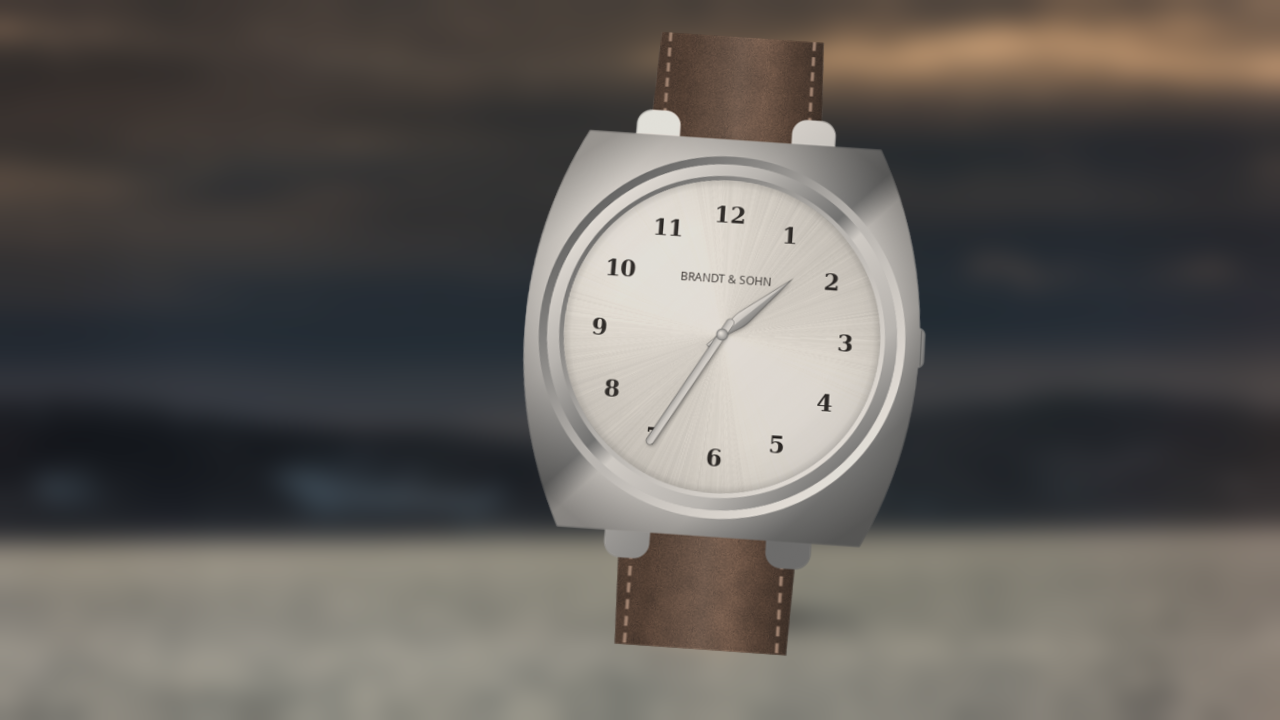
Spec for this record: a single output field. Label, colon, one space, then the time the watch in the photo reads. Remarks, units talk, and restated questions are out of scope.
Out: 1:35
